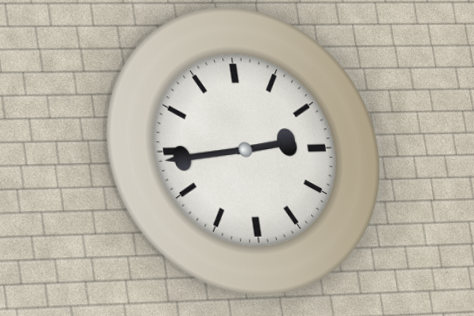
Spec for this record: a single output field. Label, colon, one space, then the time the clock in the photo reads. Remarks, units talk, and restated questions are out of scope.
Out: 2:44
